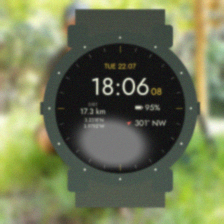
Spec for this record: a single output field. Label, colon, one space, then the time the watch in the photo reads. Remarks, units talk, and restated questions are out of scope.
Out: 18:06
